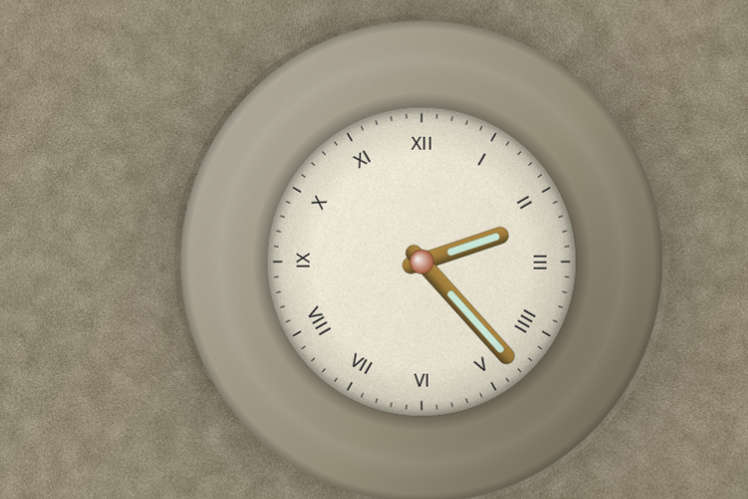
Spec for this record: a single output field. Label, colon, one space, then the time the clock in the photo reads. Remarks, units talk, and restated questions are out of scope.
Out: 2:23
